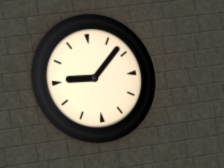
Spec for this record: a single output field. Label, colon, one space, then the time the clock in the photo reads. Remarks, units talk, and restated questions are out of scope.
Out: 9:08
